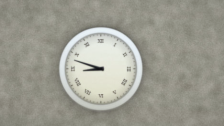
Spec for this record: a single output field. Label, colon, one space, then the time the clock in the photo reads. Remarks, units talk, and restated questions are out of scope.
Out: 8:48
